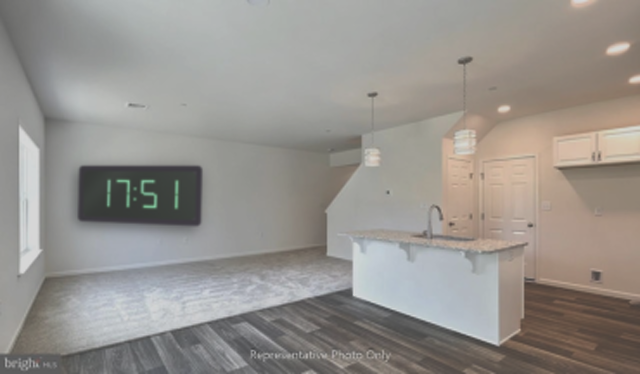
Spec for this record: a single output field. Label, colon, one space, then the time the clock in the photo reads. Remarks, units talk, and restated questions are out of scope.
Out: 17:51
